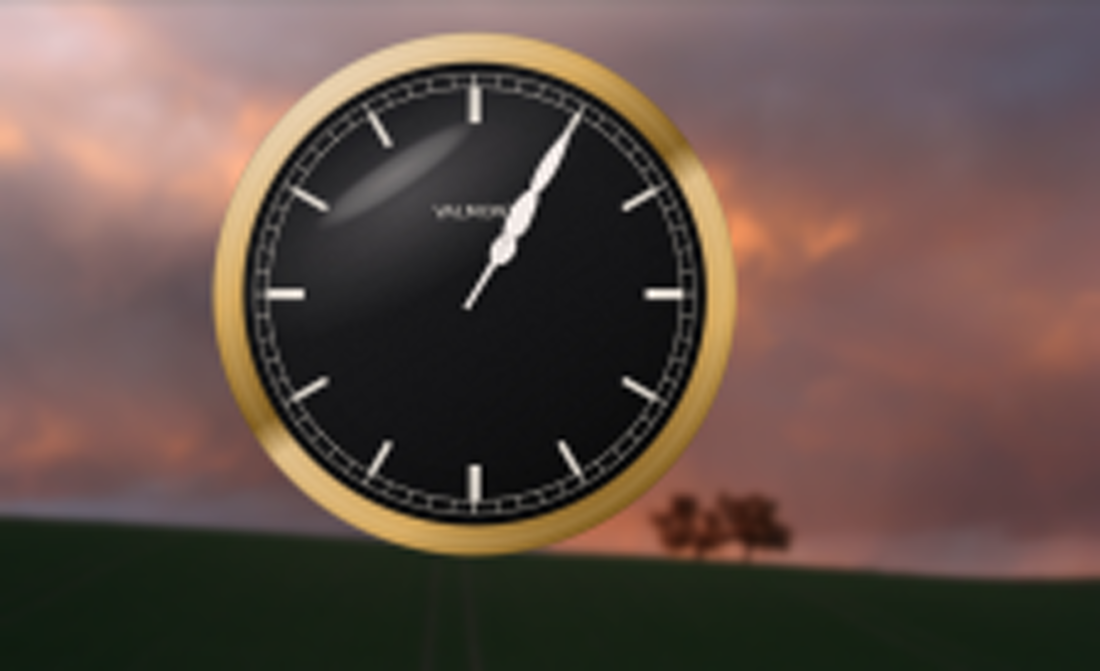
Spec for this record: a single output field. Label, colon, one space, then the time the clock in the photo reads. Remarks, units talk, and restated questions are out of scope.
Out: 1:05
